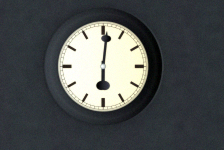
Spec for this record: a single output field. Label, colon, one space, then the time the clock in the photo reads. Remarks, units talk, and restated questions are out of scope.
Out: 6:01
